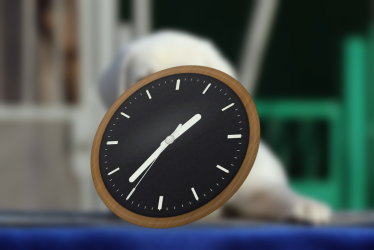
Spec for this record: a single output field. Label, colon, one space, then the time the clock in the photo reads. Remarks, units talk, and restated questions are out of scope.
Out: 1:36:35
